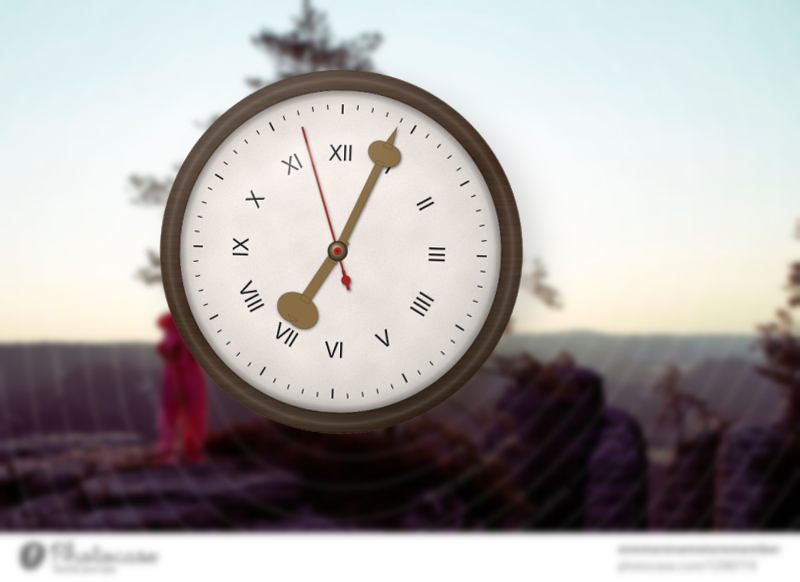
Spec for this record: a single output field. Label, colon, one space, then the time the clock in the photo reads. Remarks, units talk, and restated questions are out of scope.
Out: 7:03:57
